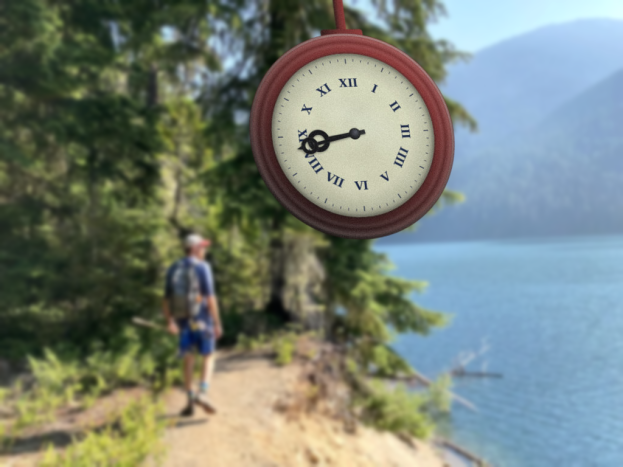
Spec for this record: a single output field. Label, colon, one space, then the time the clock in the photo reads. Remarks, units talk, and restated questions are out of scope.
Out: 8:43
